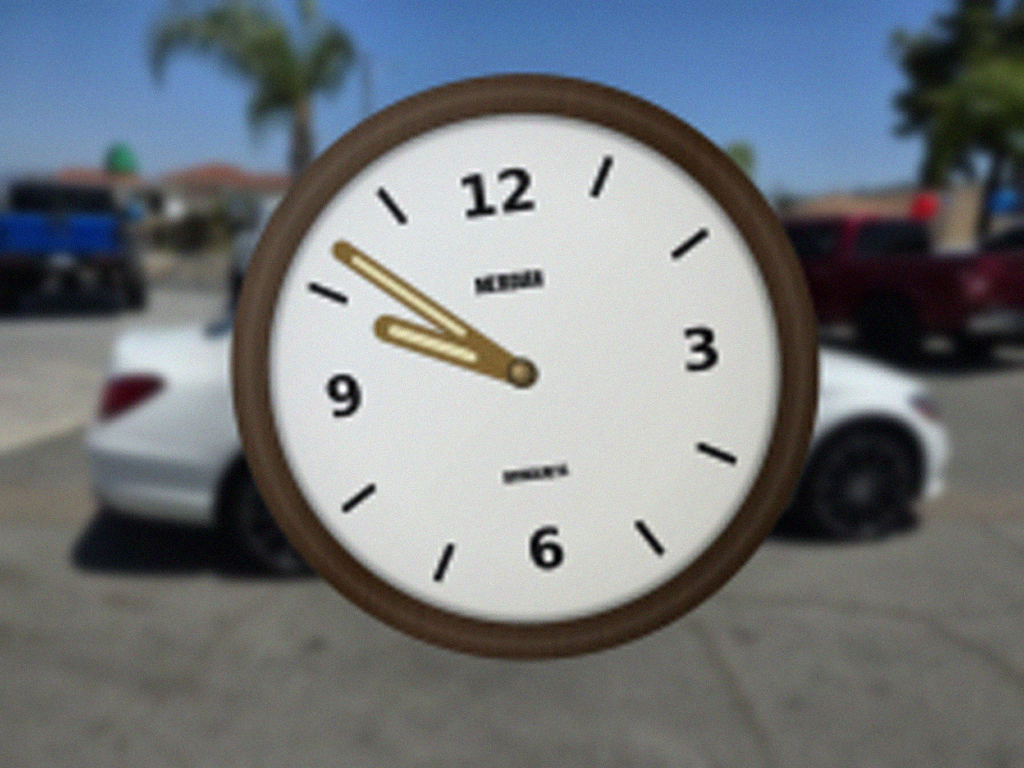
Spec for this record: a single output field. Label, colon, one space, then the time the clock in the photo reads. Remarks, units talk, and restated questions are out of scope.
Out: 9:52
